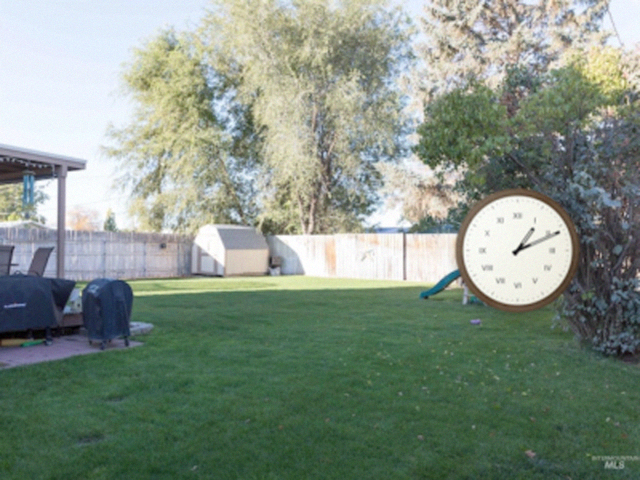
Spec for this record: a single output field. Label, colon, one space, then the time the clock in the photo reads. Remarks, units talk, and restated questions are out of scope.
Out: 1:11
